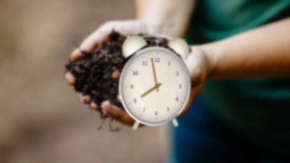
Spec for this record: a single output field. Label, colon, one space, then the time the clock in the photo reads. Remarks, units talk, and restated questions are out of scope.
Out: 7:58
